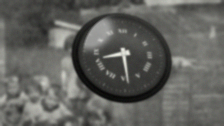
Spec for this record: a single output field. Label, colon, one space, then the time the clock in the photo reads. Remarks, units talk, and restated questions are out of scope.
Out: 8:29
